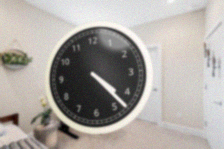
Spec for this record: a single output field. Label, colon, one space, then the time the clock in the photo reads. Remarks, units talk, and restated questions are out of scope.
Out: 4:23
